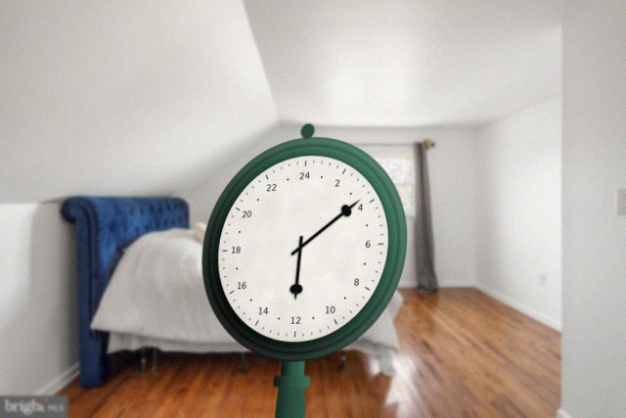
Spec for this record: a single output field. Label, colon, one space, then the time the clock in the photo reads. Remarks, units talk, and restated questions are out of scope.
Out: 12:09
